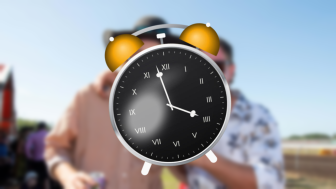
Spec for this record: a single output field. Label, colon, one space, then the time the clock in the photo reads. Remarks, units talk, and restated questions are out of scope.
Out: 3:58
